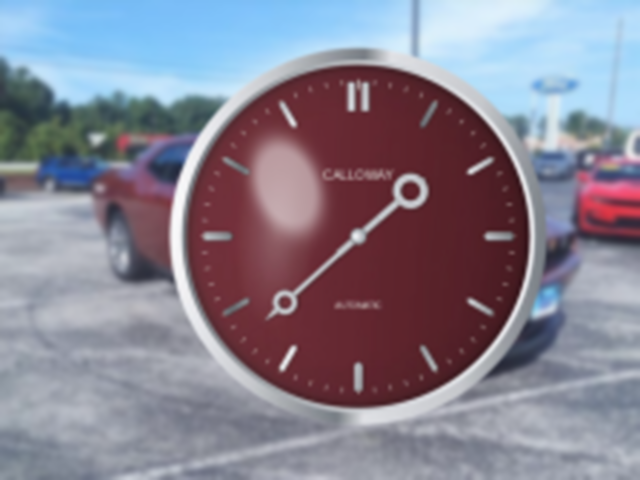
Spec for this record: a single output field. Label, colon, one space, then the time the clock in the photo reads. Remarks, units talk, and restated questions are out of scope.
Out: 1:38
